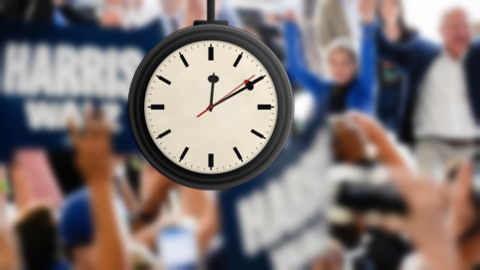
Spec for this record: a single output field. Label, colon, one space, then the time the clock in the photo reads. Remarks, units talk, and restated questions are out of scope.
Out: 12:10:09
